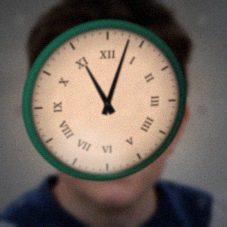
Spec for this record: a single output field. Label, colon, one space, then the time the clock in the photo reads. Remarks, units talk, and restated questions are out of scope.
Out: 11:03
